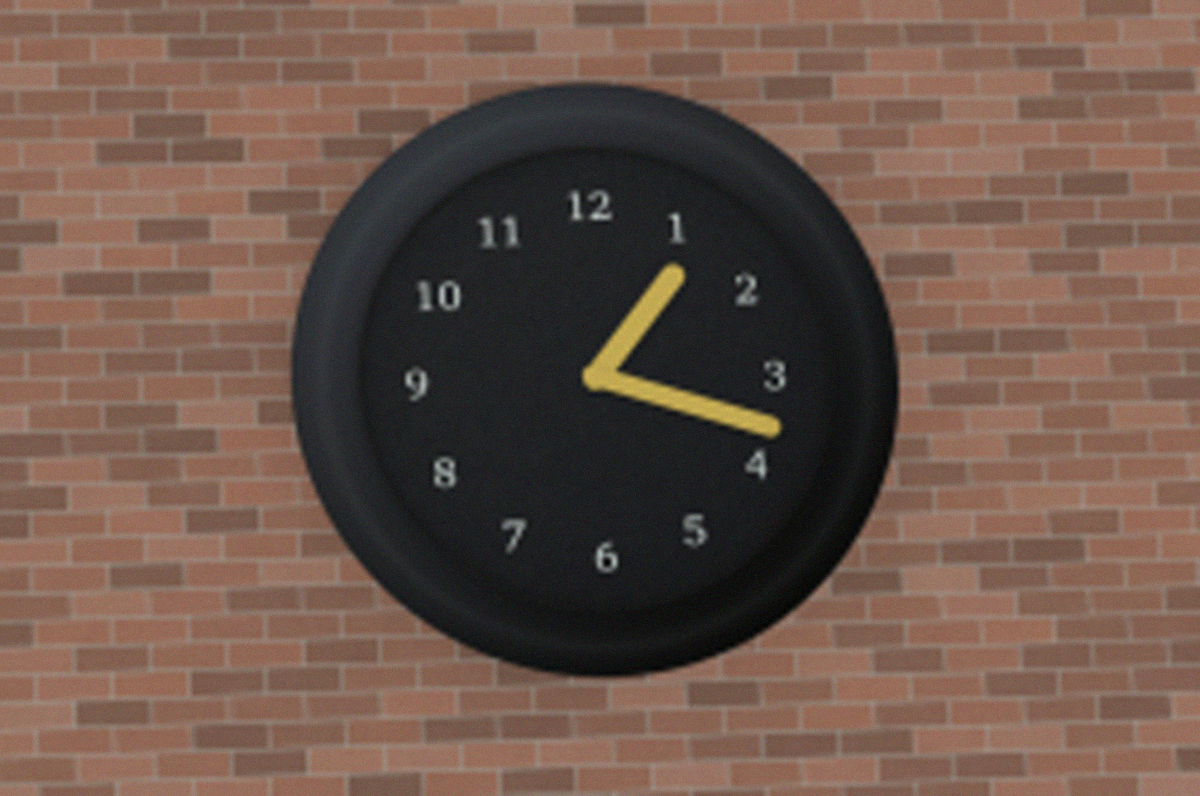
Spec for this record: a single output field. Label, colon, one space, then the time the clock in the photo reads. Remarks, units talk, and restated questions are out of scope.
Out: 1:18
